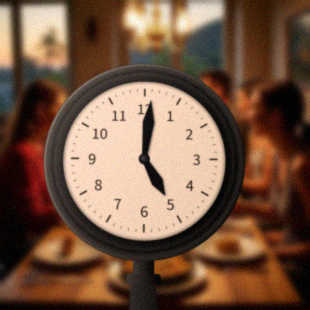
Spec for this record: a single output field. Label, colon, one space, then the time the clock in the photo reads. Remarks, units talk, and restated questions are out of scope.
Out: 5:01
